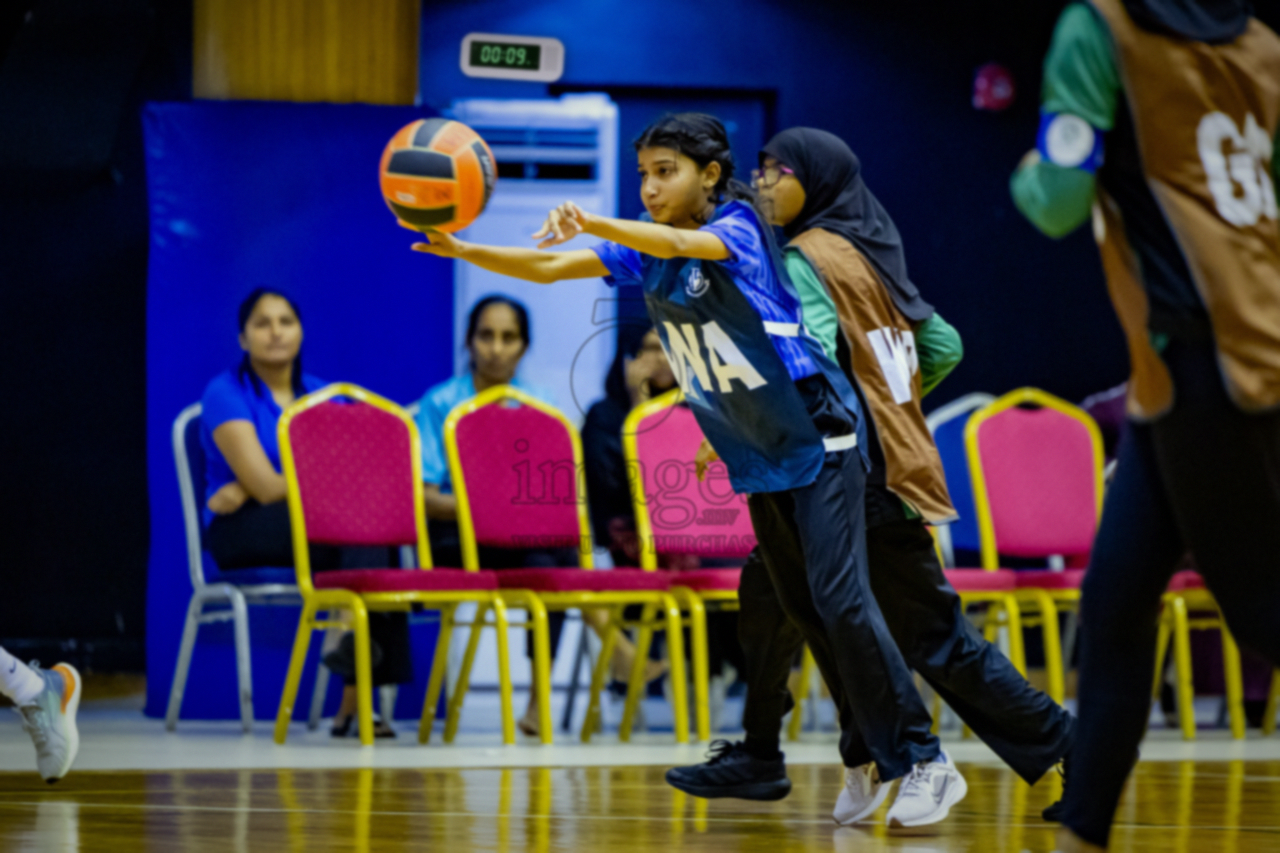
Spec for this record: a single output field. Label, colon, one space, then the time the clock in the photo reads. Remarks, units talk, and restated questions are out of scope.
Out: 0:09
